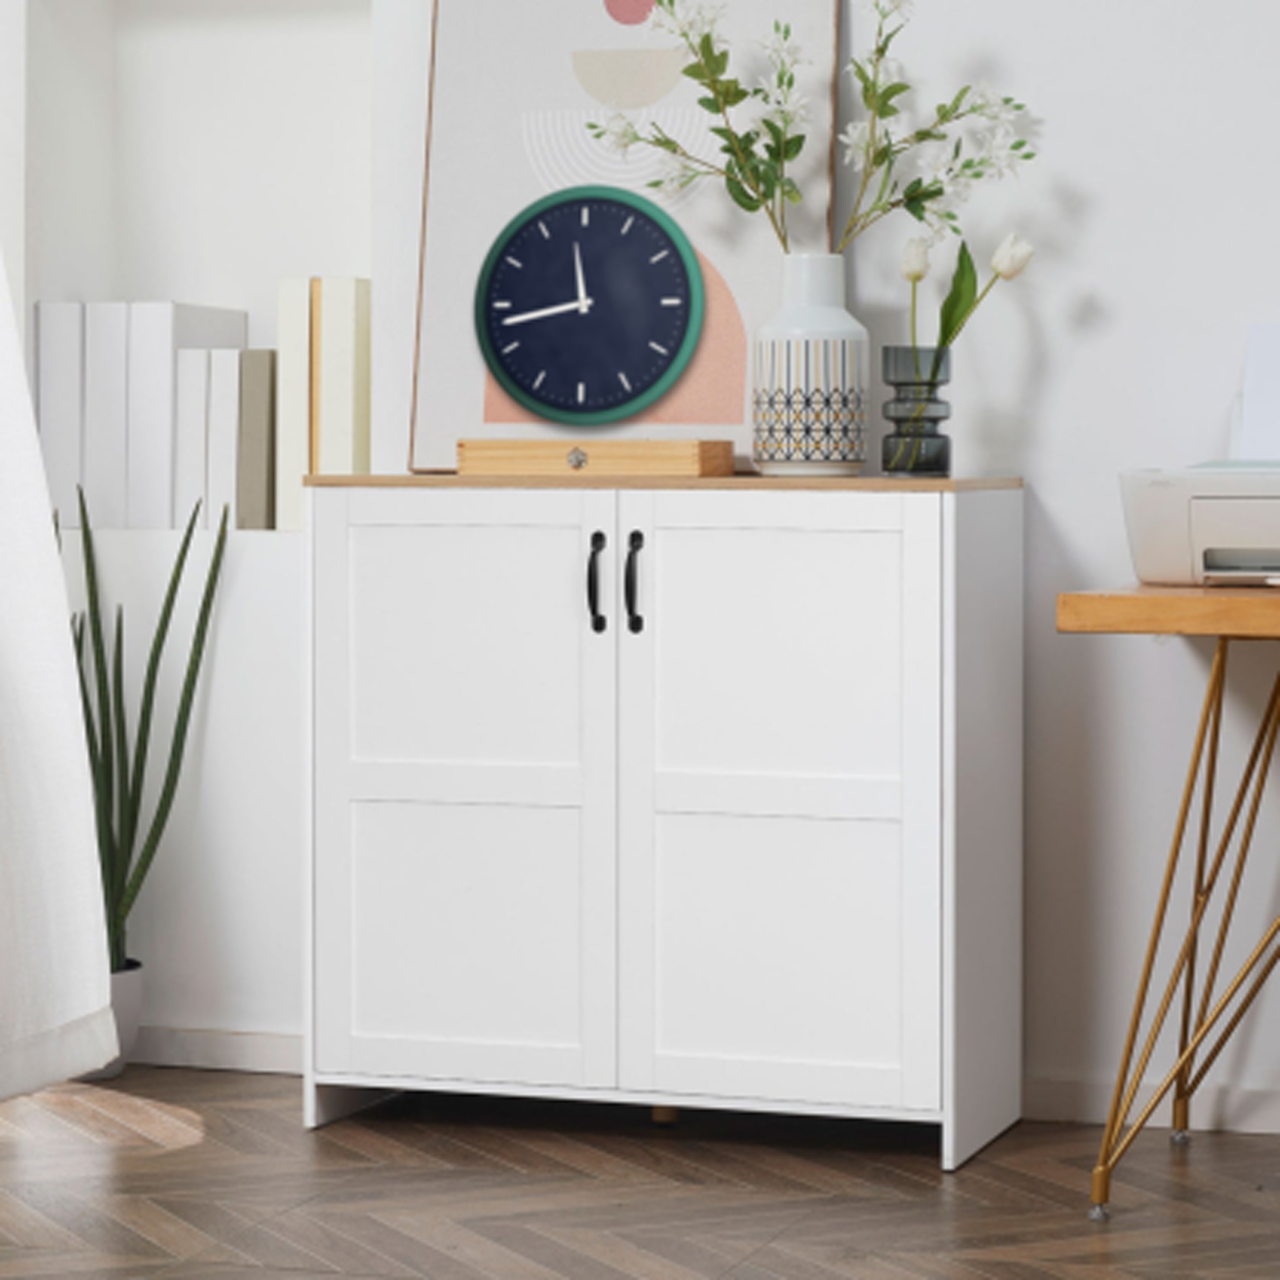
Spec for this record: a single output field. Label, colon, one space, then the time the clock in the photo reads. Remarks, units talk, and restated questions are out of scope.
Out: 11:43
